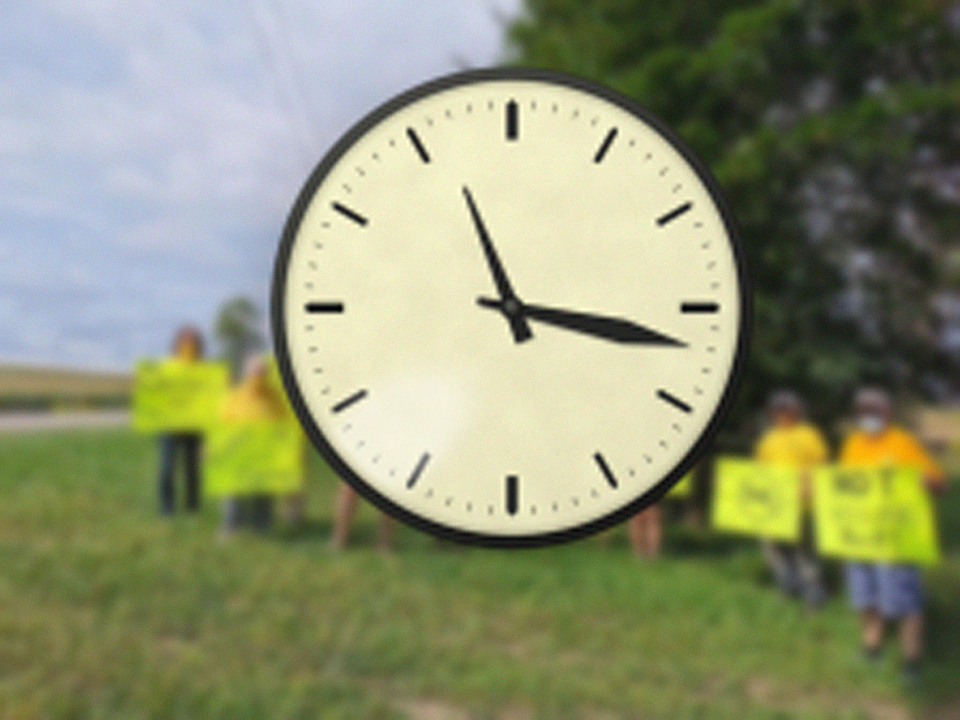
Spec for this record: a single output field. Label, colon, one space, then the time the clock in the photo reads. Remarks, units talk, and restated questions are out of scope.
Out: 11:17
